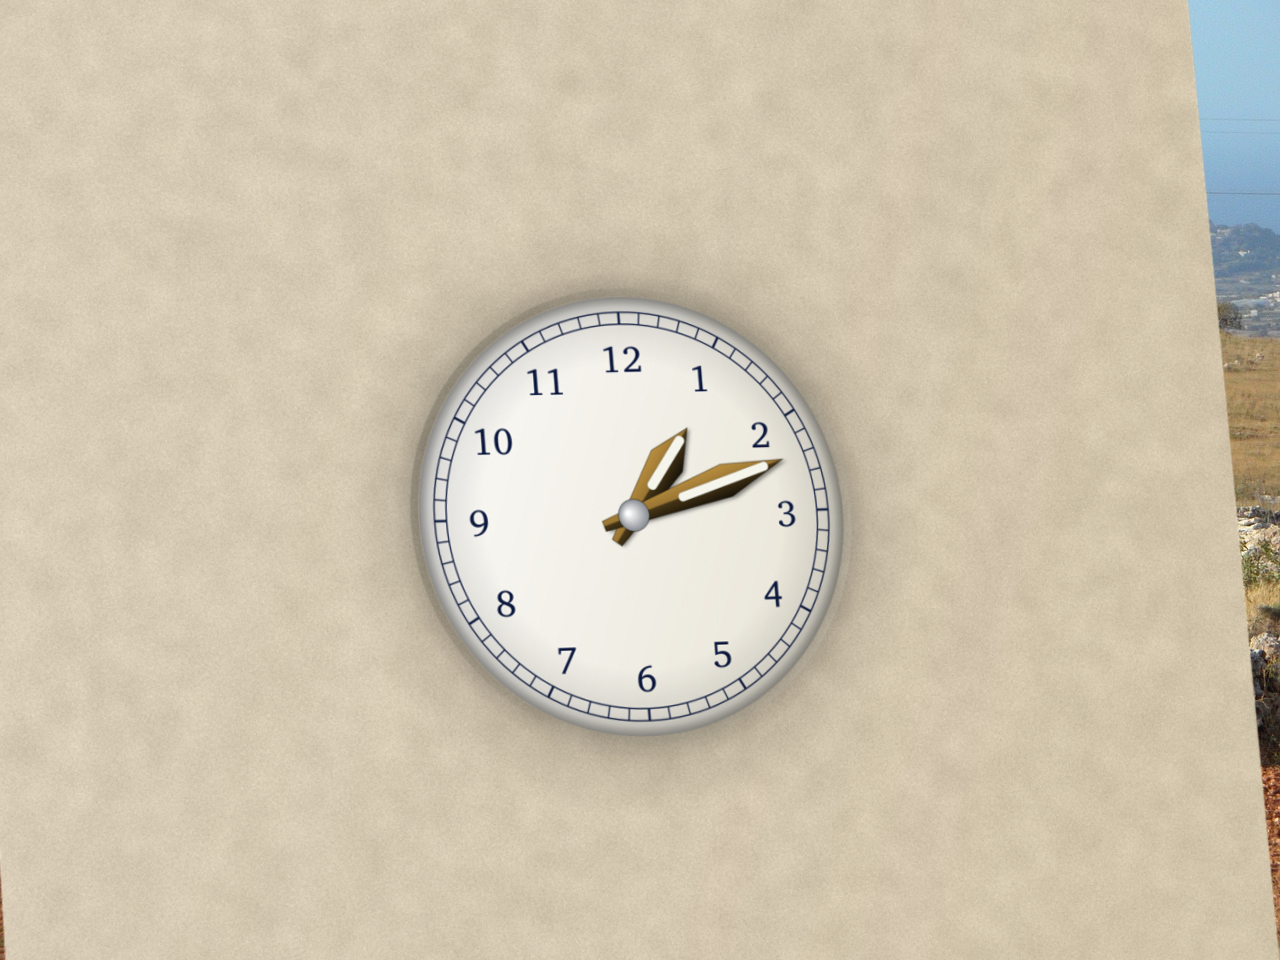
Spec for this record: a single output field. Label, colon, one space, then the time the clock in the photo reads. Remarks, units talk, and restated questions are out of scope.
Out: 1:12
